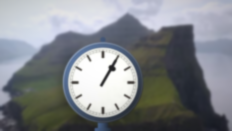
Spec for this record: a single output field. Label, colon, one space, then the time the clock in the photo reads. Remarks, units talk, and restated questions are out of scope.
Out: 1:05
